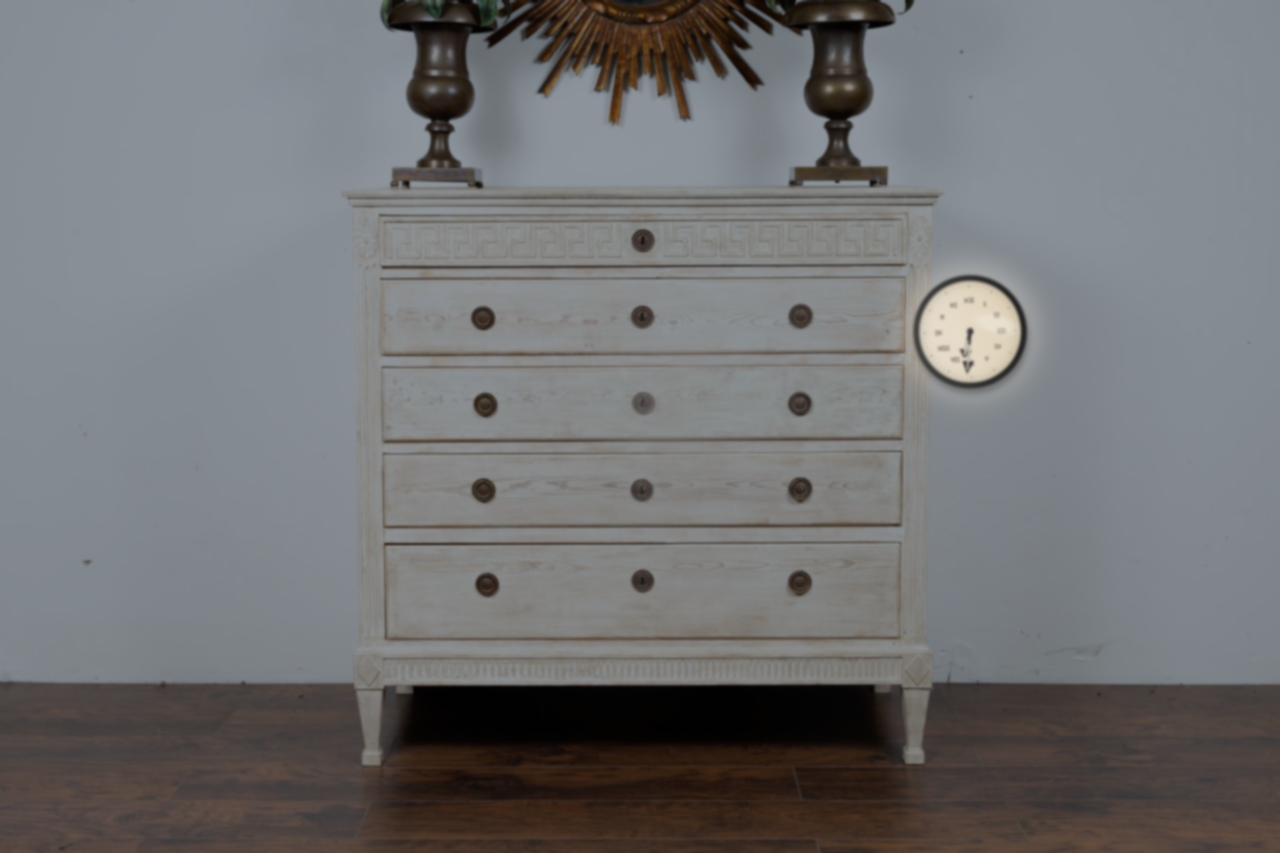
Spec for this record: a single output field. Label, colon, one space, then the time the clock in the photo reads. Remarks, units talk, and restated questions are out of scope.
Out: 6:31
